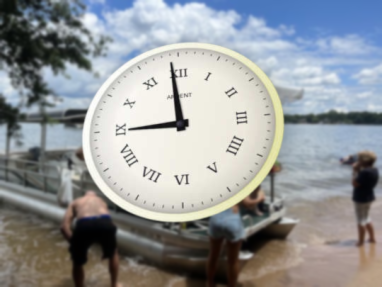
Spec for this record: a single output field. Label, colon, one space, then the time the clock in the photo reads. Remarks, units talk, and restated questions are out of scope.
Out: 8:59
